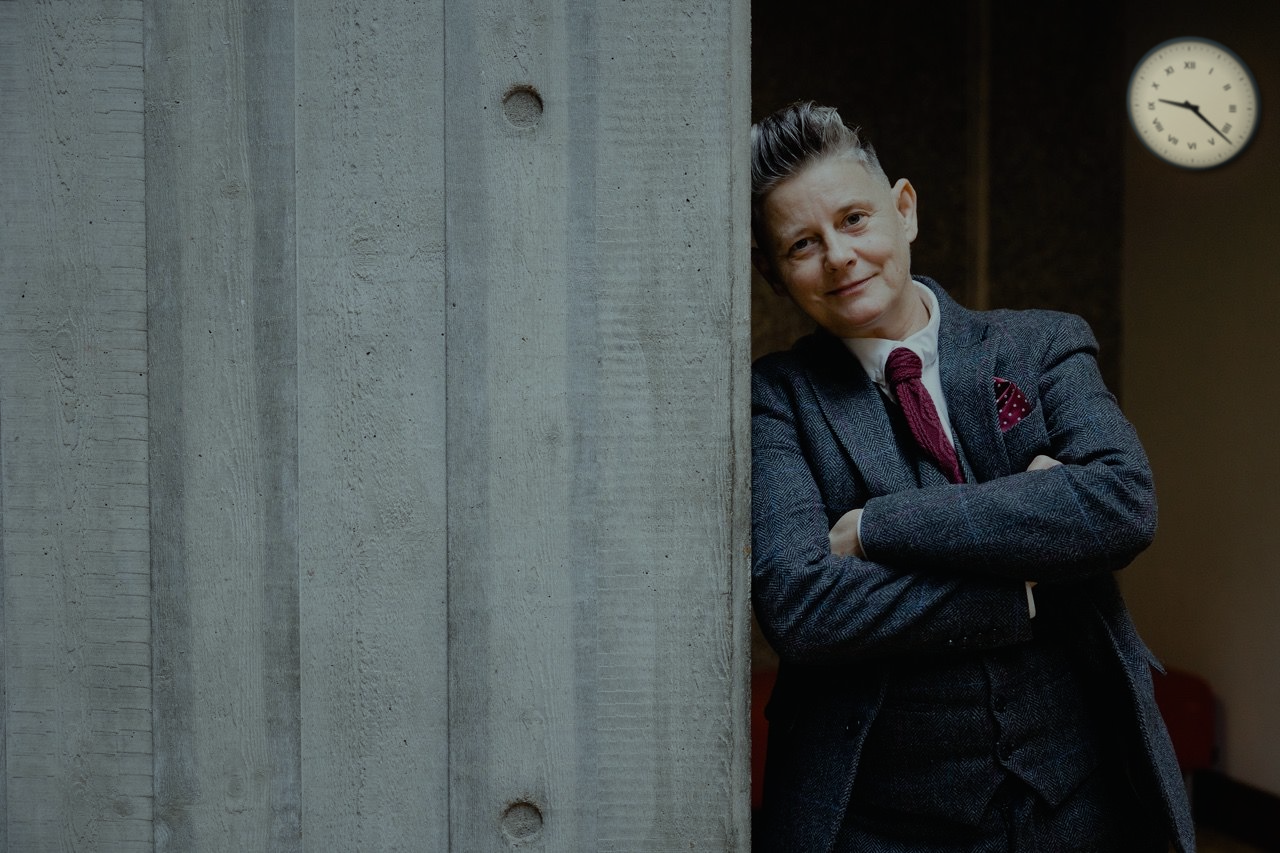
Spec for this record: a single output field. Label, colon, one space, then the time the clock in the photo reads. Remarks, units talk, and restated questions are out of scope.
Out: 9:22
